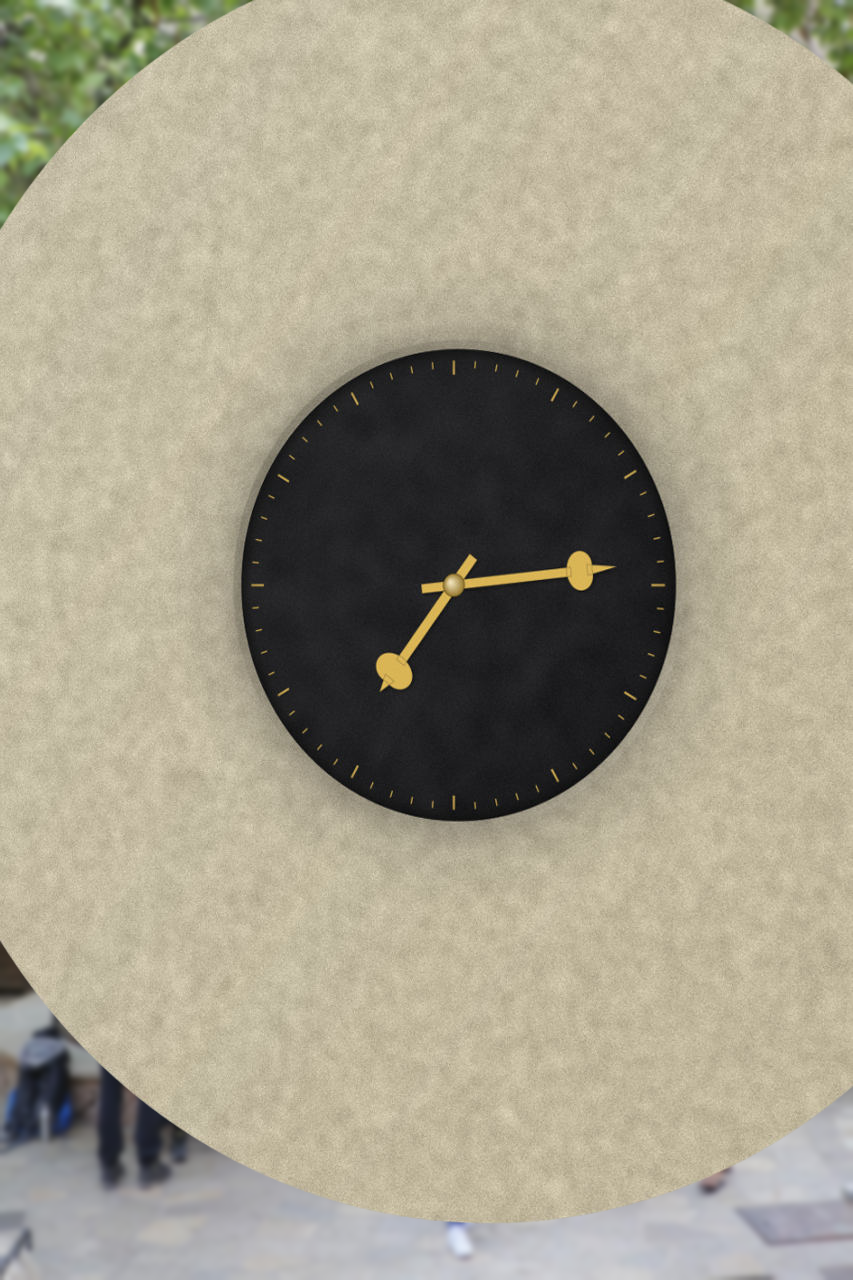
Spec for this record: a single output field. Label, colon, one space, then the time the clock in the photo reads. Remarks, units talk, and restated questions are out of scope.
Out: 7:14
